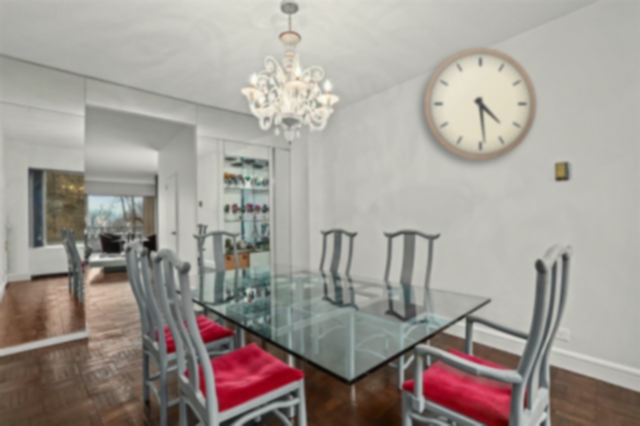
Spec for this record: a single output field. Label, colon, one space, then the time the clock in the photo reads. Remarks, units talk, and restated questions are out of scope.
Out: 4:29
